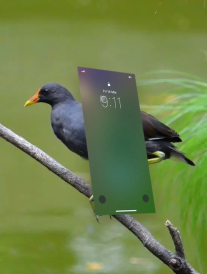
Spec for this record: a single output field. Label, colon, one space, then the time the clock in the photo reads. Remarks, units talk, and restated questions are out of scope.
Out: 9:11
